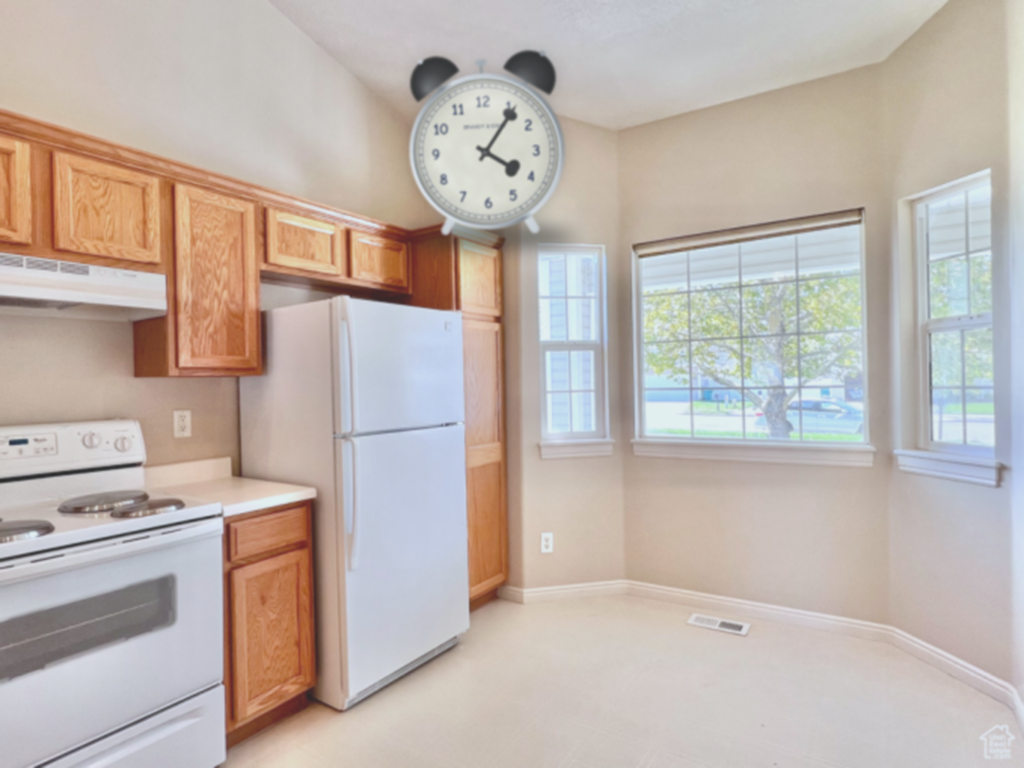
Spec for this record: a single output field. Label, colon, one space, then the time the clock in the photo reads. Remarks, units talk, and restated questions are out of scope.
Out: 4:06
